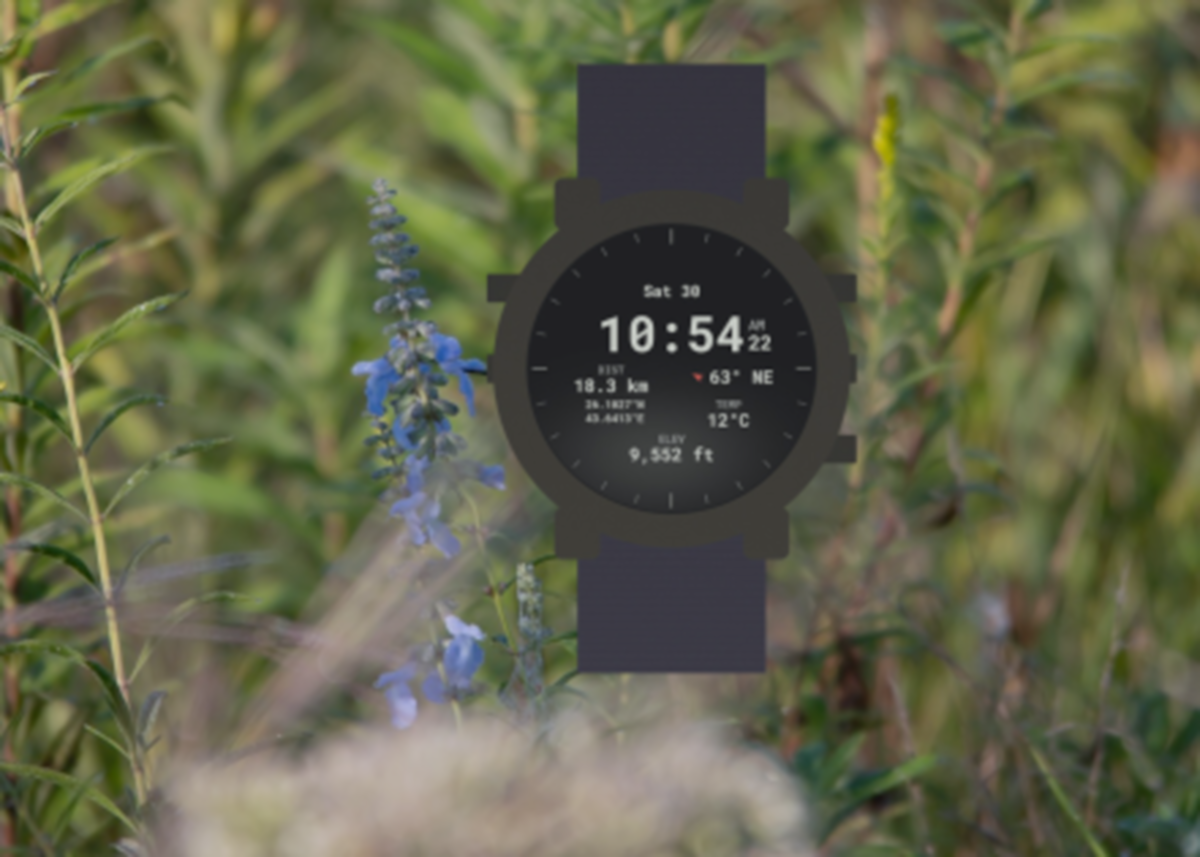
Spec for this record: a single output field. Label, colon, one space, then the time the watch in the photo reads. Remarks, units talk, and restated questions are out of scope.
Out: 10:54
